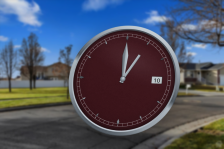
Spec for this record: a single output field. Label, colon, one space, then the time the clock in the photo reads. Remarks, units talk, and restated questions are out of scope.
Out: 1:00
